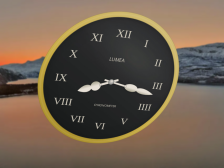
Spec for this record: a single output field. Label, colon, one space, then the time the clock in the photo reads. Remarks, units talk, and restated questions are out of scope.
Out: 8:17
